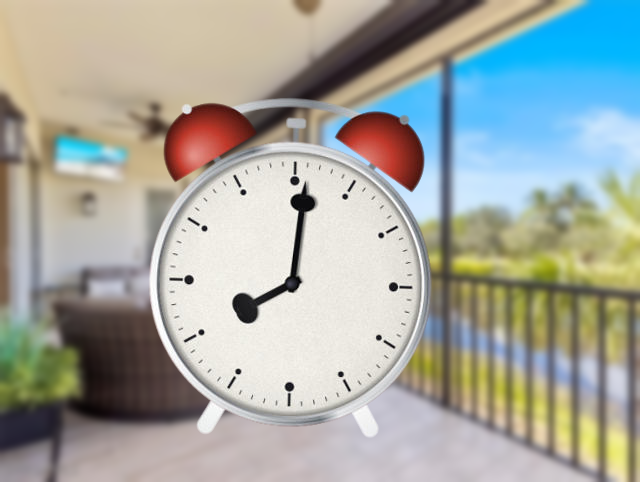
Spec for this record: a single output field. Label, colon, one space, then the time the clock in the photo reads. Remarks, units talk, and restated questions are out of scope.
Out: 8:01
